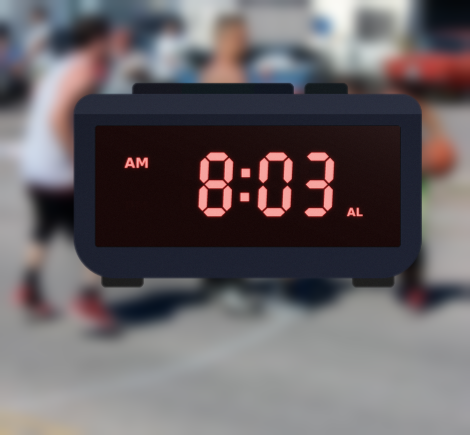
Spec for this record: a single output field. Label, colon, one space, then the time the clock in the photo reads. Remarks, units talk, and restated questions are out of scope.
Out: 8:03
